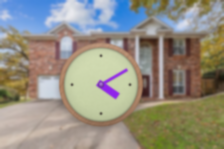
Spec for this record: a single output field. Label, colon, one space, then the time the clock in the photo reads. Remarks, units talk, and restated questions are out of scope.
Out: 4:10
